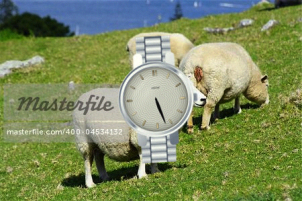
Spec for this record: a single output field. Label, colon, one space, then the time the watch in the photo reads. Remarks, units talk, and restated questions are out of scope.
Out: 5:27
